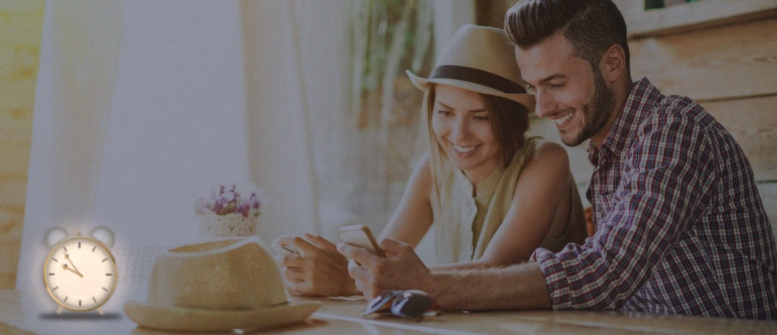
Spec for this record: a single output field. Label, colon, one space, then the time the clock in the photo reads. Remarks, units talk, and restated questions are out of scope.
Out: 9:54
